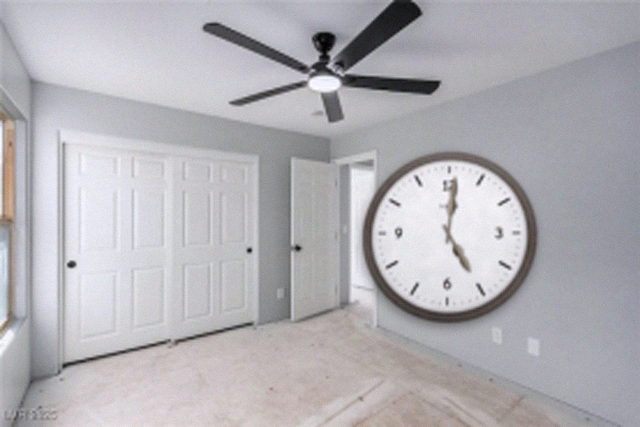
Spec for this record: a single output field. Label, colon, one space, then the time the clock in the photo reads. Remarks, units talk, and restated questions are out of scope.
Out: 5:01
